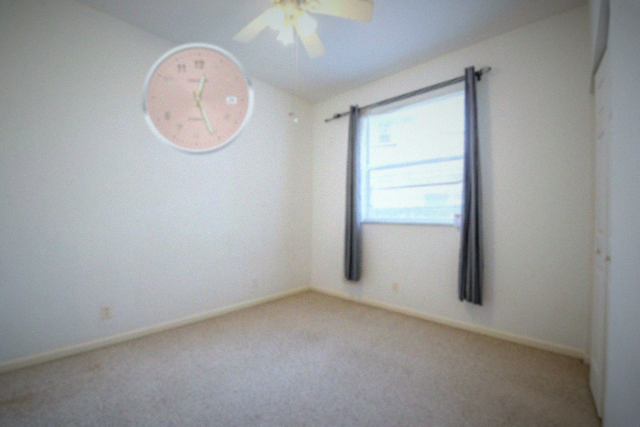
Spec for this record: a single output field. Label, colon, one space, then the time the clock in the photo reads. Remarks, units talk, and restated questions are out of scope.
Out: 12:26
